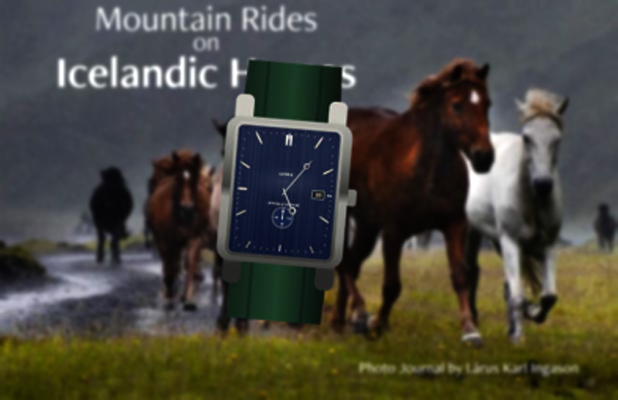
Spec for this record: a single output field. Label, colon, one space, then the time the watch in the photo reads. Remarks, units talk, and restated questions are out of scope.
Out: 5:06
